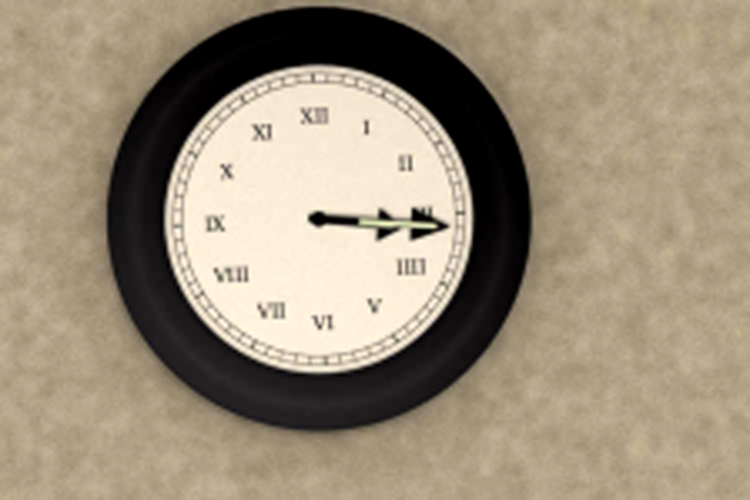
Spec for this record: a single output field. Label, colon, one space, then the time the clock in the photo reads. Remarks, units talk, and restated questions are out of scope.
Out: 3:16
